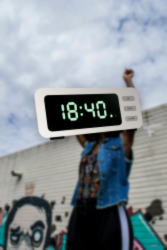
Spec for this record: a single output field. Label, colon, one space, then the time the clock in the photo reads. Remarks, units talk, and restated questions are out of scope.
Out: 18:40
